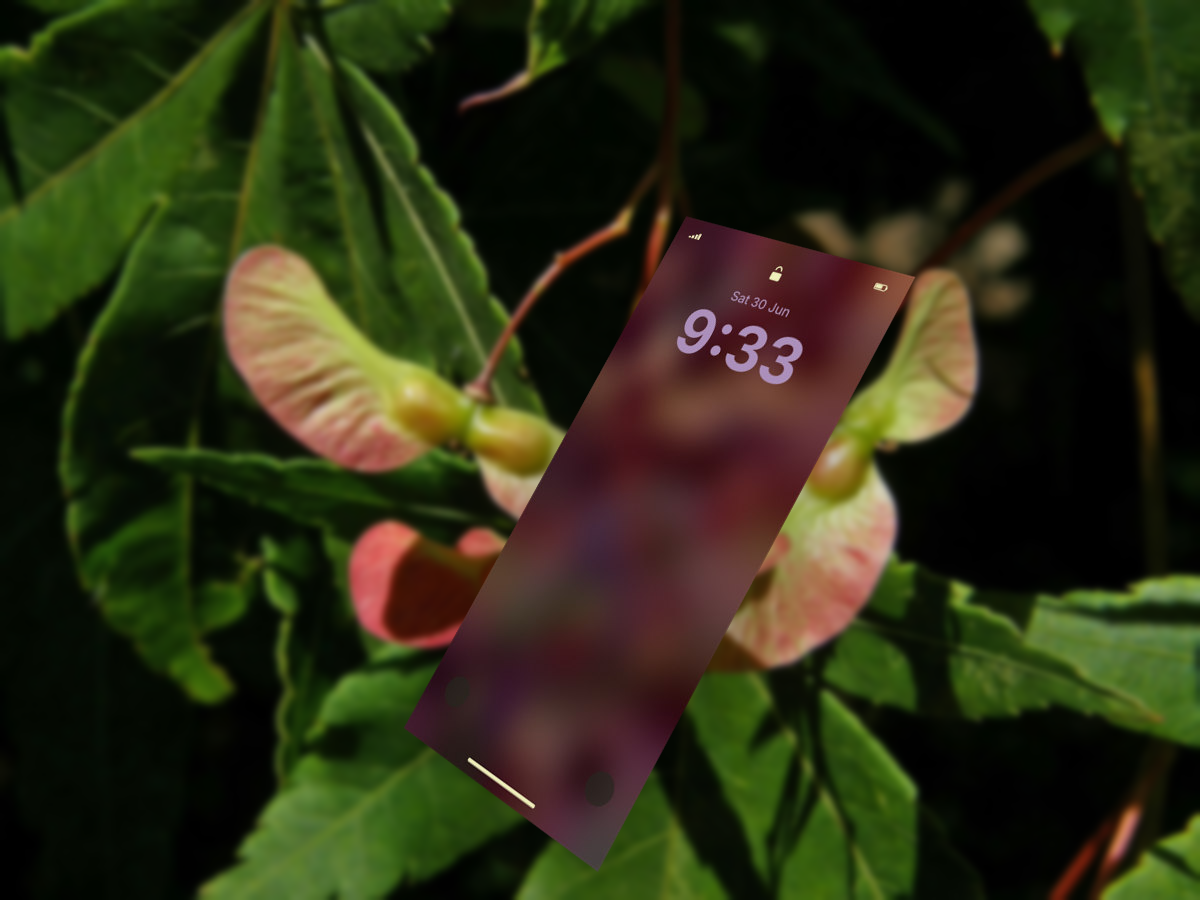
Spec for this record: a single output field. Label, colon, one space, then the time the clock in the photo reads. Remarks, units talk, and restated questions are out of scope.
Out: 9:33
